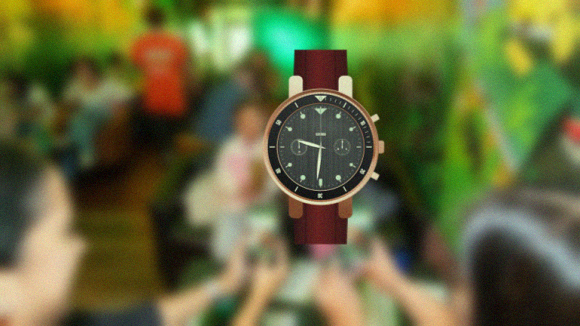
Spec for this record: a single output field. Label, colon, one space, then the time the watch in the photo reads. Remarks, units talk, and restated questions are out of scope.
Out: 9:31
